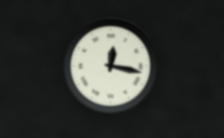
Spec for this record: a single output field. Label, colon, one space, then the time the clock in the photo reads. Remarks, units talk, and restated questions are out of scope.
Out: 12:17
